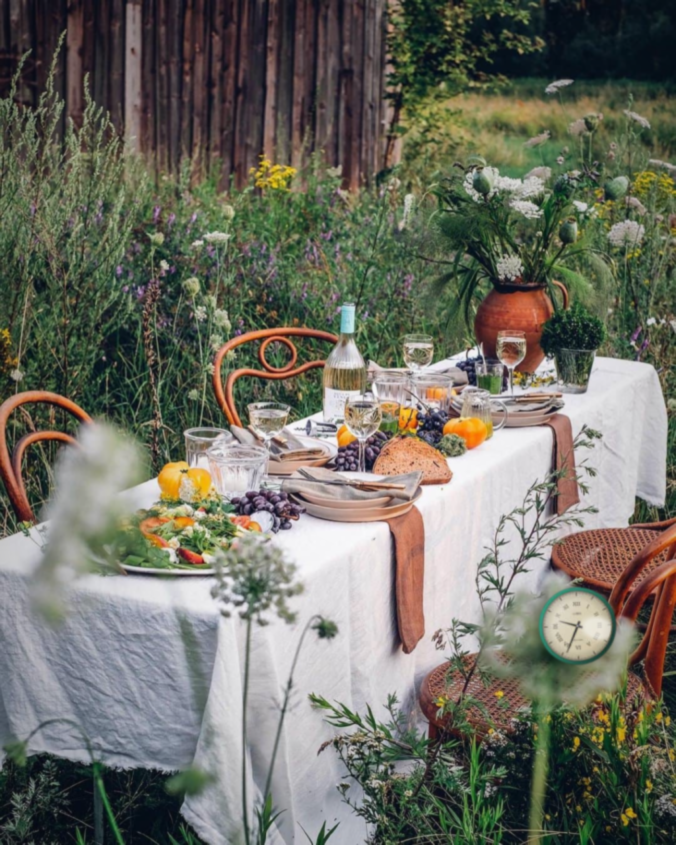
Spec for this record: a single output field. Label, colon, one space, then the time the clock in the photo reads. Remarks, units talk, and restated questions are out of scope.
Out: 9:34
